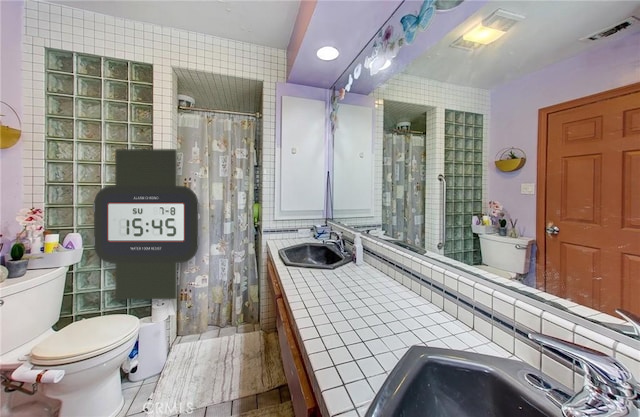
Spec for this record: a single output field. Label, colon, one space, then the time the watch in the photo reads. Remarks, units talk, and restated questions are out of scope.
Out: 15:45
